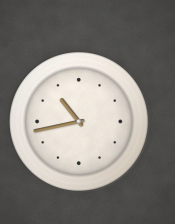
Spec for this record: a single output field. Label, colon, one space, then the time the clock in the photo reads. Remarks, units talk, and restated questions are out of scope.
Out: 10:43
